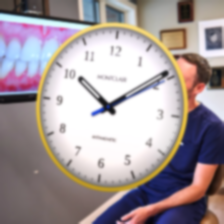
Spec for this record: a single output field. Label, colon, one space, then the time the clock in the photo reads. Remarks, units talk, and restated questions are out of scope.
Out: 10:09:10
